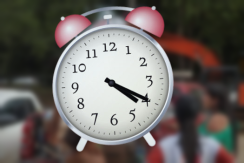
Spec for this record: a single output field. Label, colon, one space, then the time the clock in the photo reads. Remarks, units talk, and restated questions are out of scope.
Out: 4:20
